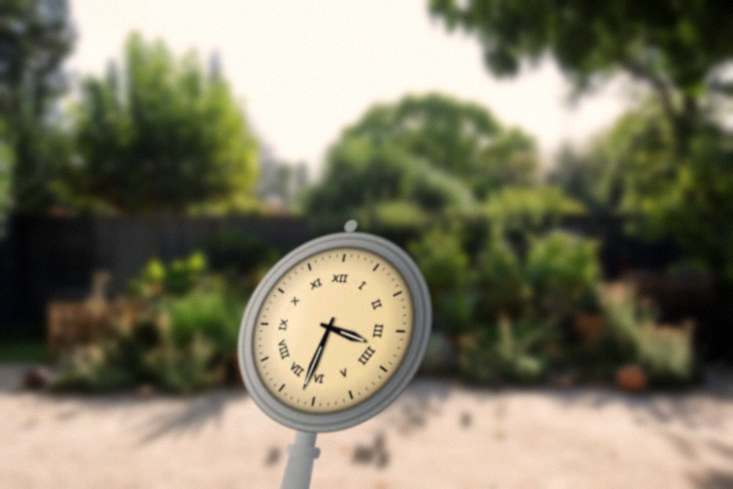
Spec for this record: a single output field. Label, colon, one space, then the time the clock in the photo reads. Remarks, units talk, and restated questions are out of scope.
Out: 3:32
